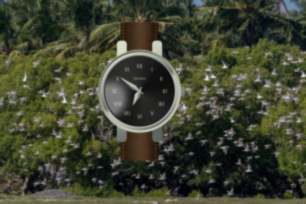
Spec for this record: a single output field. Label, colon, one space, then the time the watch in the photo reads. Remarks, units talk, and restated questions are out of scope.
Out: 6:51
